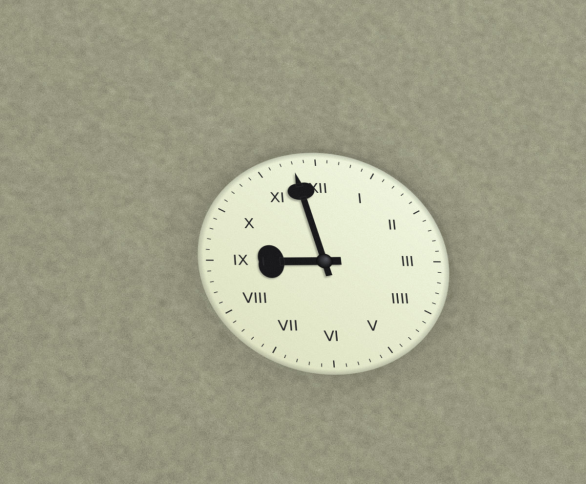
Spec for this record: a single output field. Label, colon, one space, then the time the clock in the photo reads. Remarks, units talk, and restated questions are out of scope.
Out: 8:58
